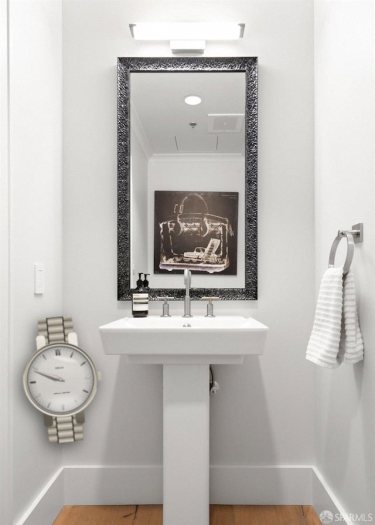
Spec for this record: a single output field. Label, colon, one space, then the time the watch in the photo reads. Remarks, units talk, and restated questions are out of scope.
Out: 9:49
